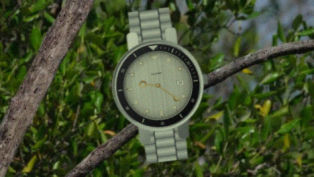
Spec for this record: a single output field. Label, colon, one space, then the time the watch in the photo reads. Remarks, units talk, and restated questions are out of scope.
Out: 9:22
